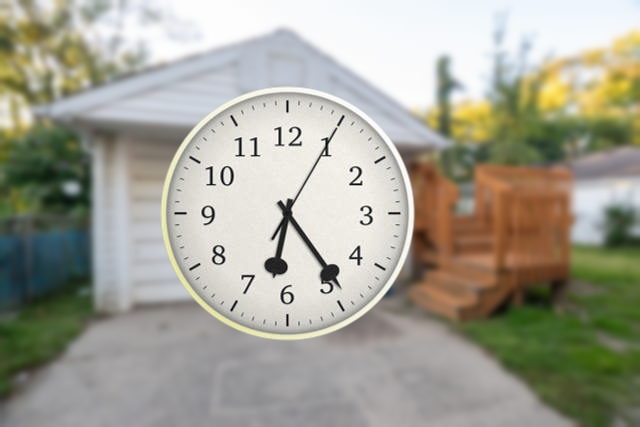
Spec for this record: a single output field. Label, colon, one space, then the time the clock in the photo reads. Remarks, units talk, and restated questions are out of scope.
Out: 6:24:05
